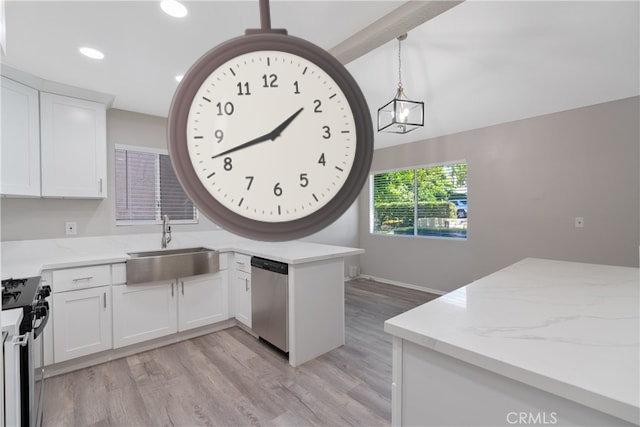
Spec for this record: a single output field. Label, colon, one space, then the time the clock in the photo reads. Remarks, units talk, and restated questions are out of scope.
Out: 1:42
